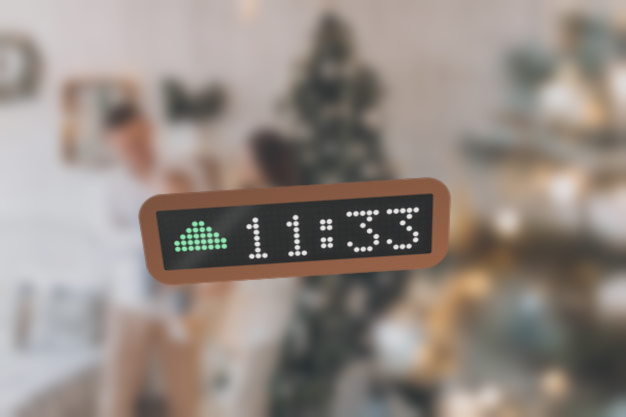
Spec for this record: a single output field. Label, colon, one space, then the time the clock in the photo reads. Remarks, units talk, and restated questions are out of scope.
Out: 11:33
